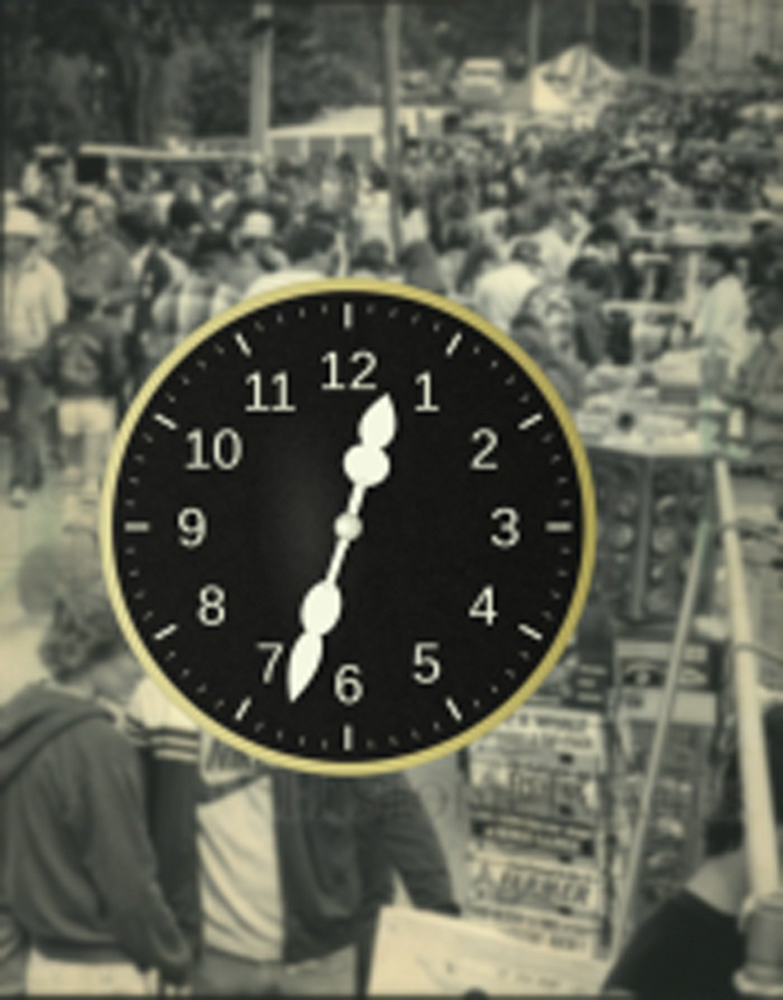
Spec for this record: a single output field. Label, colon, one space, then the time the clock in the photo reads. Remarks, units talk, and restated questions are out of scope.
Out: 12:33
